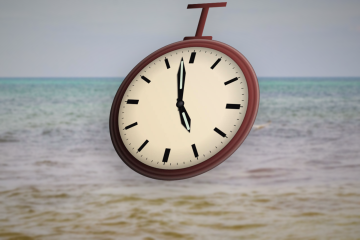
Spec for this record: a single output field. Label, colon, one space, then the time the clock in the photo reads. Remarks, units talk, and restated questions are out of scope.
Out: 4:58
